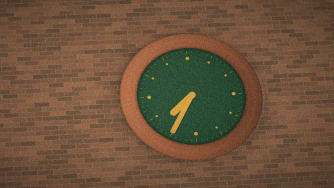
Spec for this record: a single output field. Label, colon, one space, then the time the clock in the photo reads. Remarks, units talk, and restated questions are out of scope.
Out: 7:35
